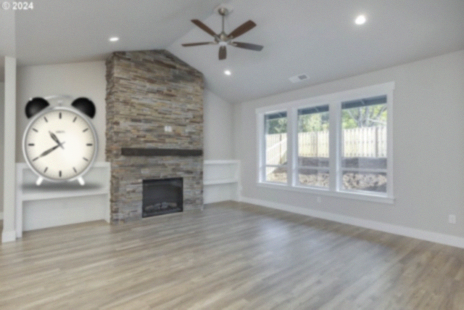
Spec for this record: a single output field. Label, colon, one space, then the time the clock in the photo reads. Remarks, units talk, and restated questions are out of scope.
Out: 10:40
